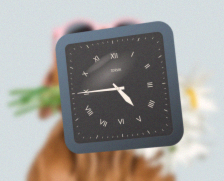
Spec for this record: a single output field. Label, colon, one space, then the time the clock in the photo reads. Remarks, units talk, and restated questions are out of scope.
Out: 4:45
